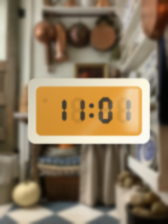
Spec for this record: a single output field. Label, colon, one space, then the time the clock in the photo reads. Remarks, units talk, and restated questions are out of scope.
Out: 11:01
